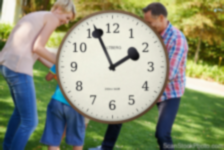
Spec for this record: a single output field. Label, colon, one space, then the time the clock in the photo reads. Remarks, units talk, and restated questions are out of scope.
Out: 1:56
